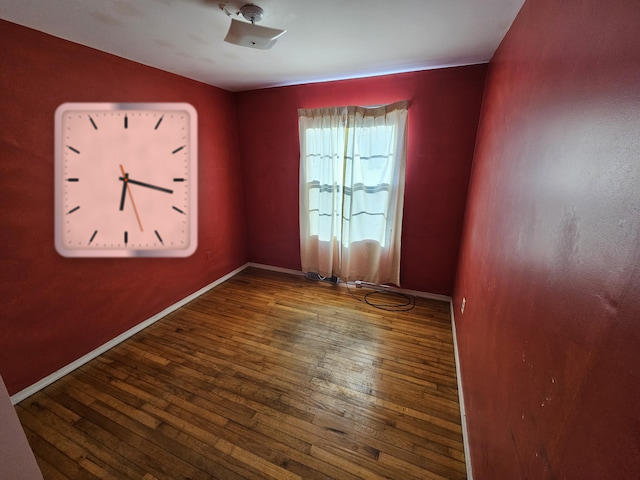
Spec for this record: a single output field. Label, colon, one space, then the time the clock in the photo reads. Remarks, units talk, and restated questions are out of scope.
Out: 6:17:27
